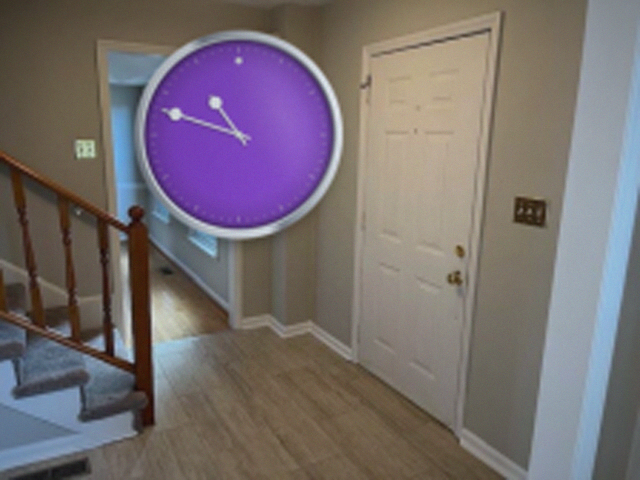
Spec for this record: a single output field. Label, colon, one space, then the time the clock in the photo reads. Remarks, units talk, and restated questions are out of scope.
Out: 10:48
